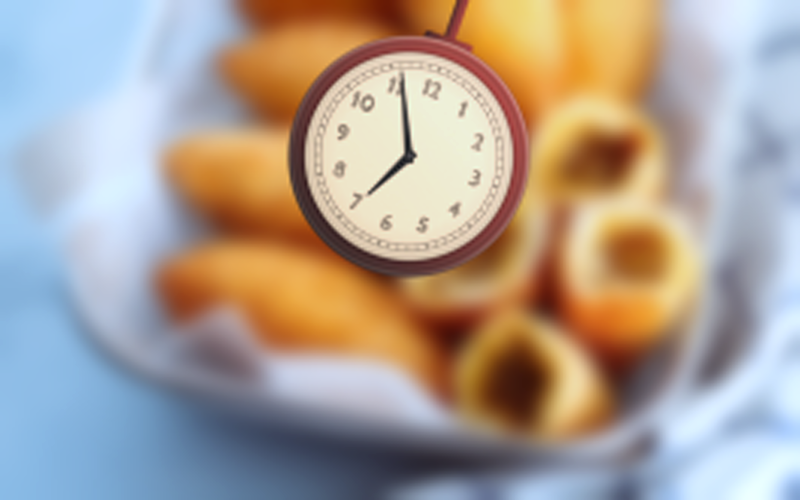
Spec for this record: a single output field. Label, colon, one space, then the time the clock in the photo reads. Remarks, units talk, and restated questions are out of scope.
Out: 6:56
